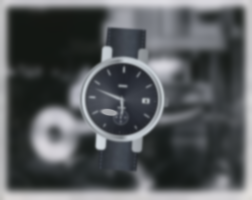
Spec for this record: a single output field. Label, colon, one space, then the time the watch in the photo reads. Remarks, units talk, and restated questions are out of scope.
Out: 5:48
